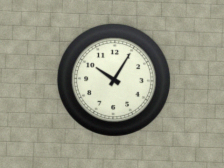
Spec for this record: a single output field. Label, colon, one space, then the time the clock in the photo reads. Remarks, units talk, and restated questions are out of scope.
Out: 10:05
